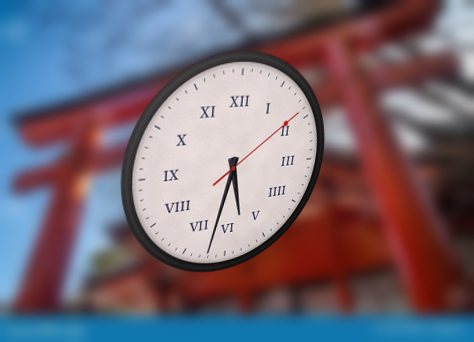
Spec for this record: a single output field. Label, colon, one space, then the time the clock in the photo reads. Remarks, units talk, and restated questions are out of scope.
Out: 5:32:09
